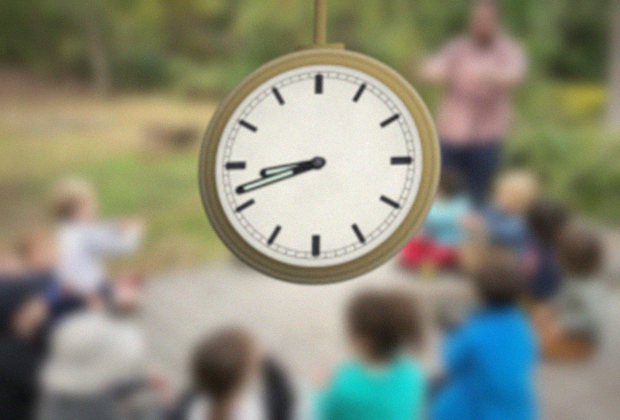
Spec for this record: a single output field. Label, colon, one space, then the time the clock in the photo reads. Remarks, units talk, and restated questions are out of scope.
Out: 8:42
